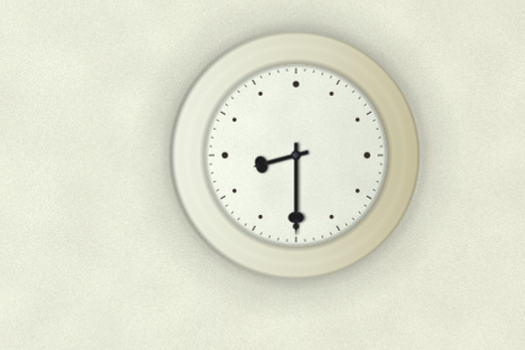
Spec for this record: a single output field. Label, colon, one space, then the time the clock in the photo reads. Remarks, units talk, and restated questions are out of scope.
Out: 8:30
